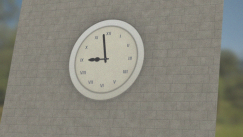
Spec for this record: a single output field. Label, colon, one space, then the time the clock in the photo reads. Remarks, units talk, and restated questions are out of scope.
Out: 8:58
